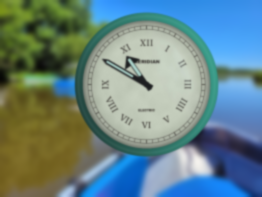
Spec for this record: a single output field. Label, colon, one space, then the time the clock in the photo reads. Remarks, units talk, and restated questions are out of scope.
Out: 10:50
